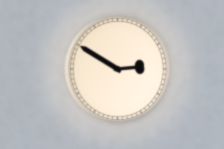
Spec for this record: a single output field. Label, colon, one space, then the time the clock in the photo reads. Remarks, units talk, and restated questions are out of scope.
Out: 2:50
